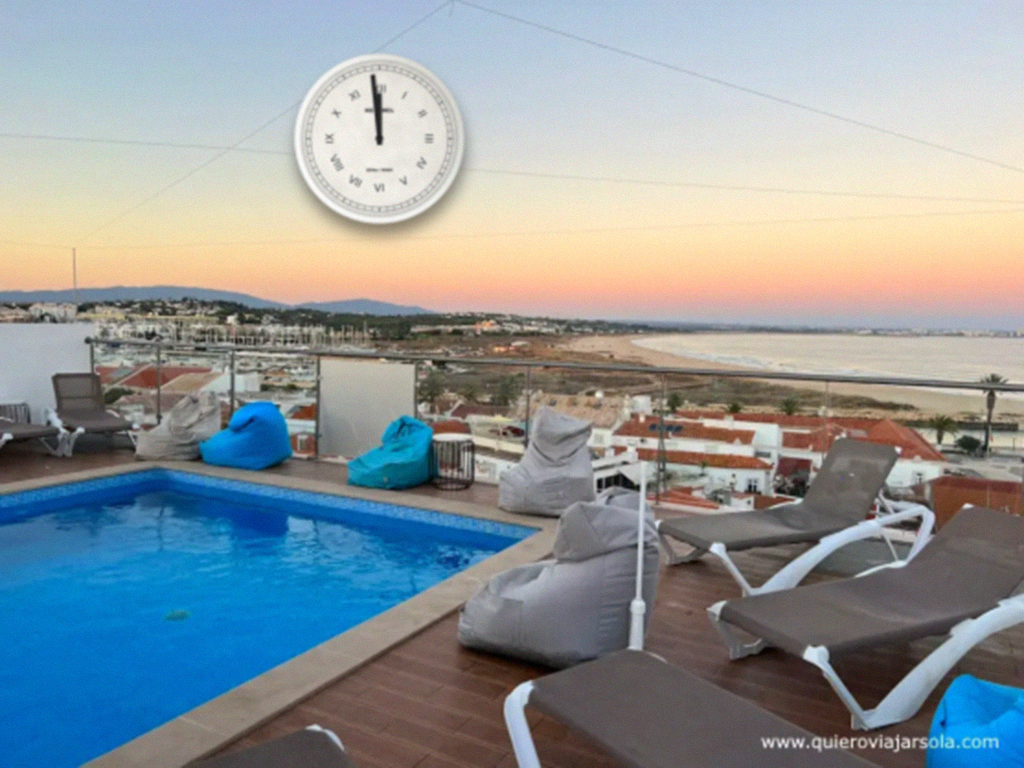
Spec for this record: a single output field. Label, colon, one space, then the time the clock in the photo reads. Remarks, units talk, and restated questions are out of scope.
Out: 11:59
